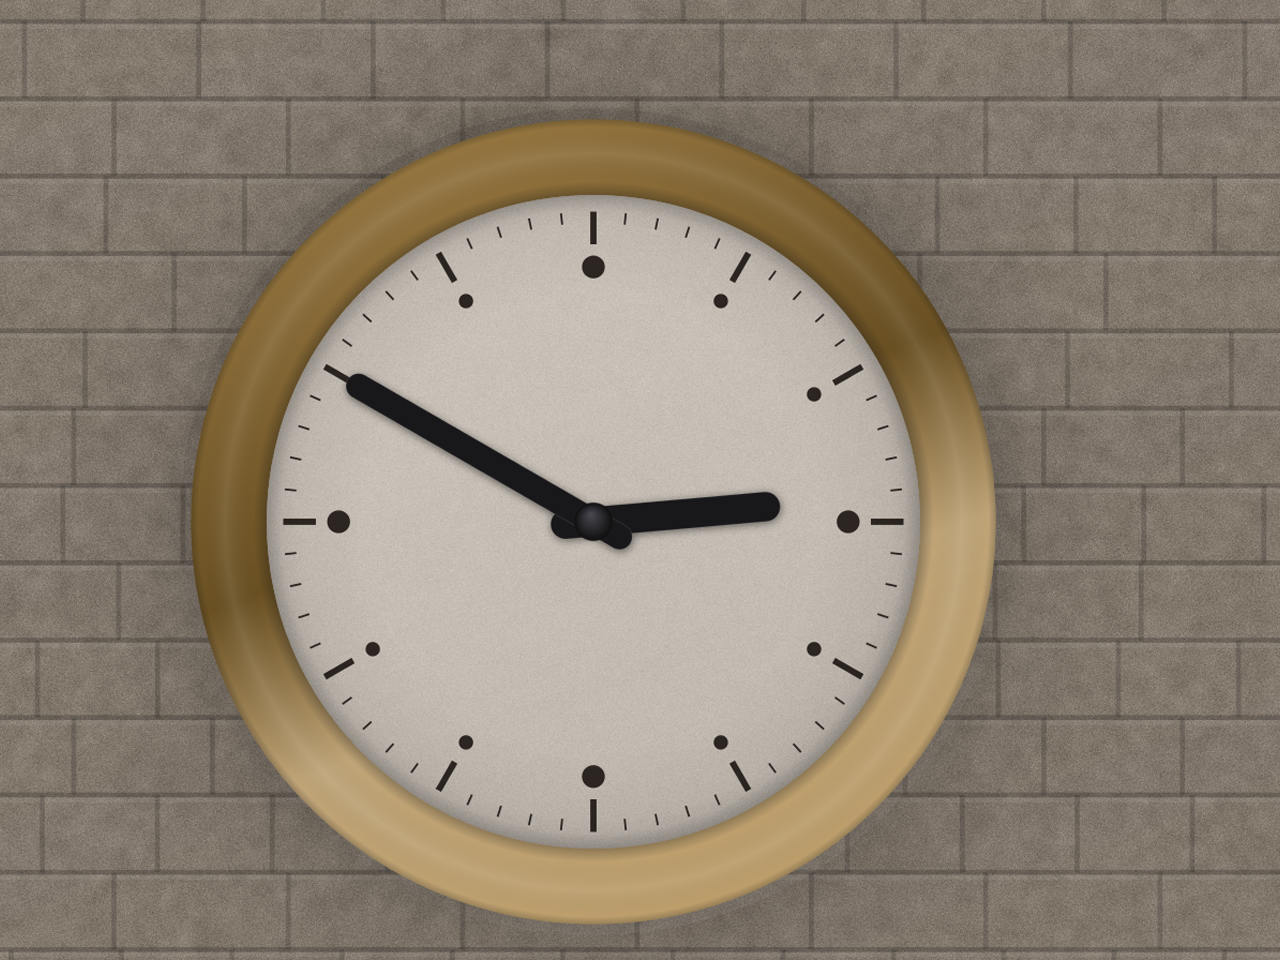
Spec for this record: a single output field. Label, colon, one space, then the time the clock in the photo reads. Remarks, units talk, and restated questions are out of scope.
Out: 2:50
